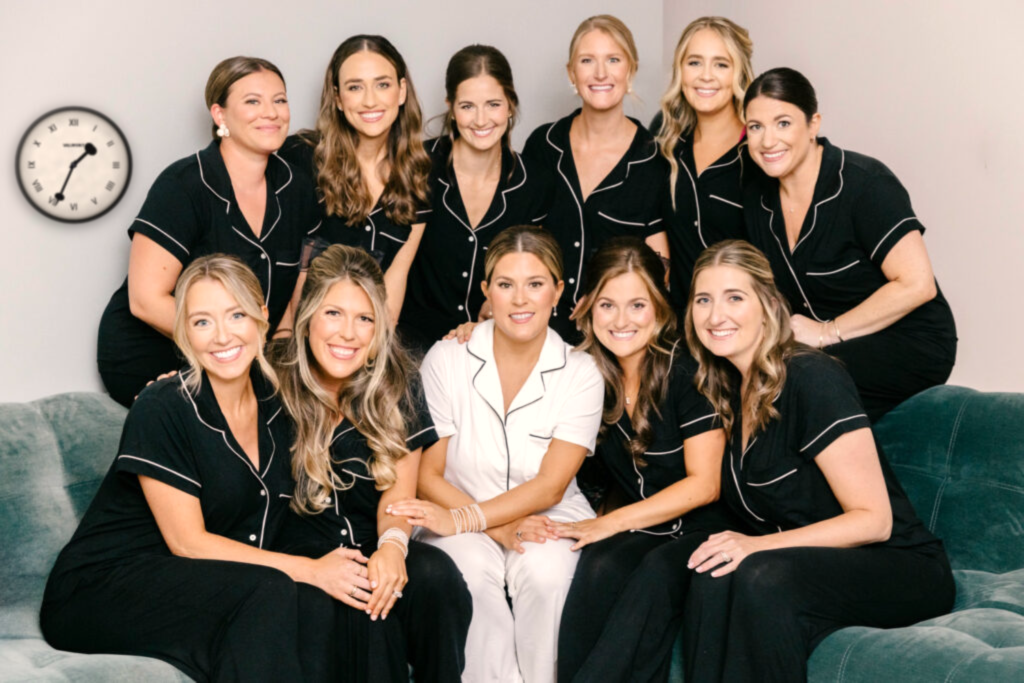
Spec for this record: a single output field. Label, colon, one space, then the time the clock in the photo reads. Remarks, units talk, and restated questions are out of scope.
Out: 1:34
